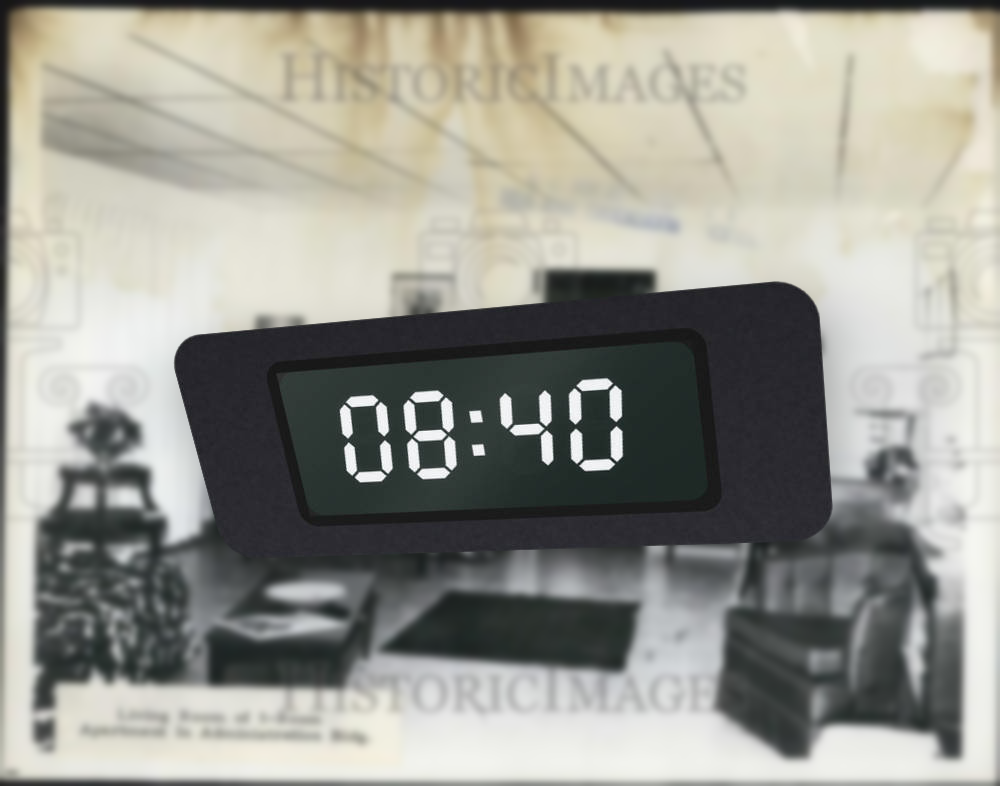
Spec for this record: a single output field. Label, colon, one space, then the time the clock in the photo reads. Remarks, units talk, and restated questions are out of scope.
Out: 8:40
